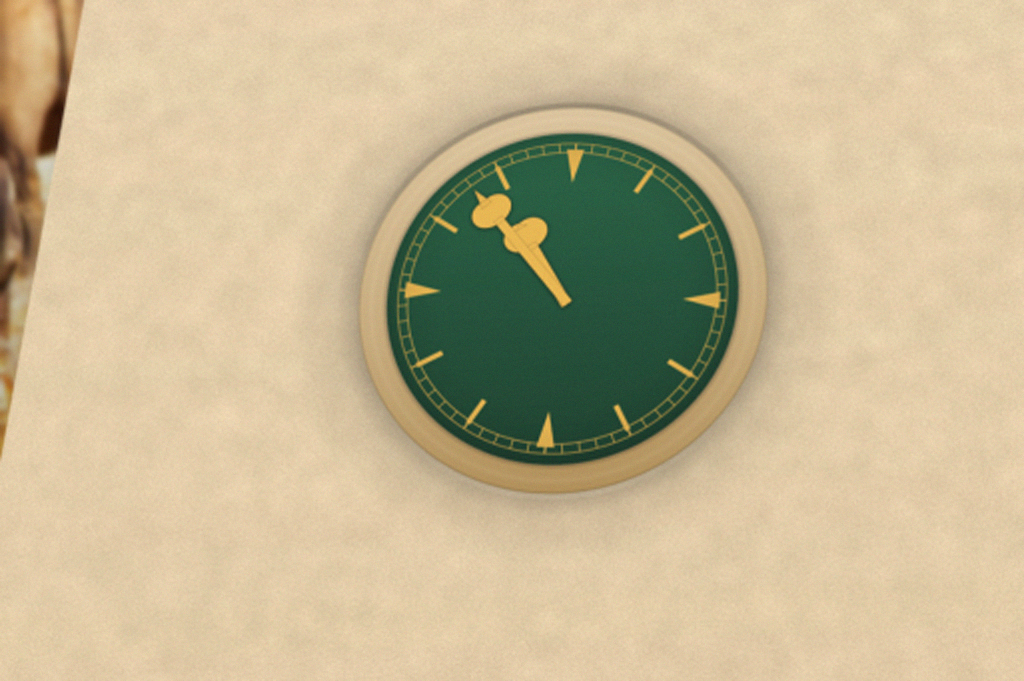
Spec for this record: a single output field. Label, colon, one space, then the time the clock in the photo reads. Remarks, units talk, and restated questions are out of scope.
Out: 10:53
